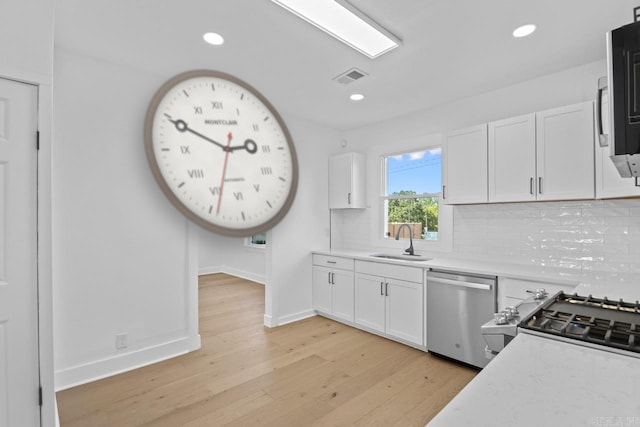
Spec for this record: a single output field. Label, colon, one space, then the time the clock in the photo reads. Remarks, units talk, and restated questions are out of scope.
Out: 2:49:34
